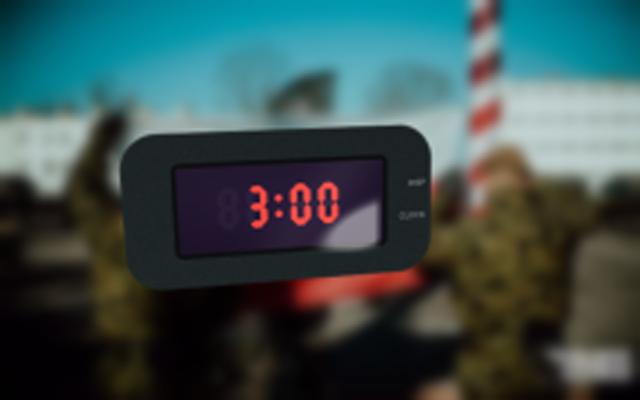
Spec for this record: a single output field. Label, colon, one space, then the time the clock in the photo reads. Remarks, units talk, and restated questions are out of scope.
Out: 3:00
